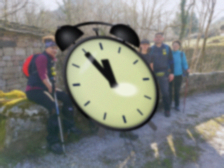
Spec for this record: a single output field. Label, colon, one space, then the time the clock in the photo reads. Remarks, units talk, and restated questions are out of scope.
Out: 11:55
